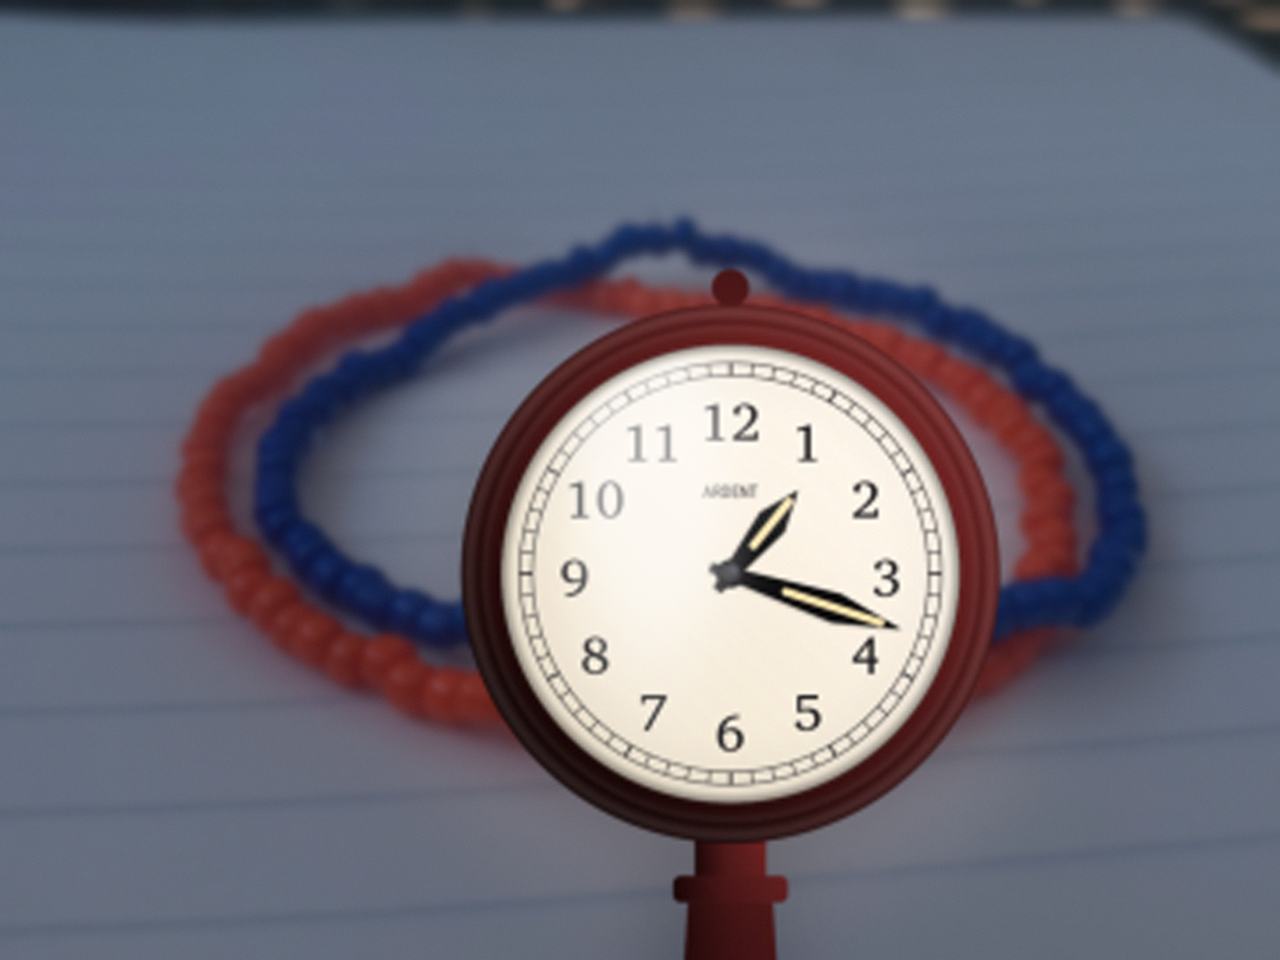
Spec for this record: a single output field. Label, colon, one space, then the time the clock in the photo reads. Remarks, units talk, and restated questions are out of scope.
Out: 1:18
